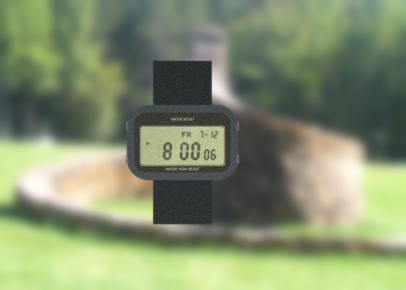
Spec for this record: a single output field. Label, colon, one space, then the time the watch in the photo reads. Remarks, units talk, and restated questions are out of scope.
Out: 8:00:06
